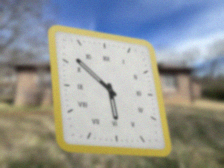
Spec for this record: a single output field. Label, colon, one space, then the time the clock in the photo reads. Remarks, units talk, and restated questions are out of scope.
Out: 5:52
